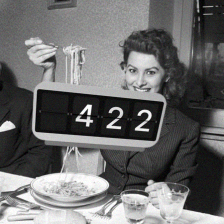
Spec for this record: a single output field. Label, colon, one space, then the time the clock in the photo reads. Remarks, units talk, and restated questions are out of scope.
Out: 4:22
